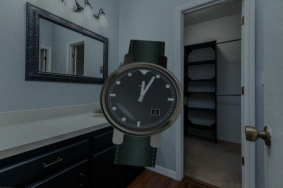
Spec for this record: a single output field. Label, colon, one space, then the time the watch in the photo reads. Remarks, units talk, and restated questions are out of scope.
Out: 12:04
